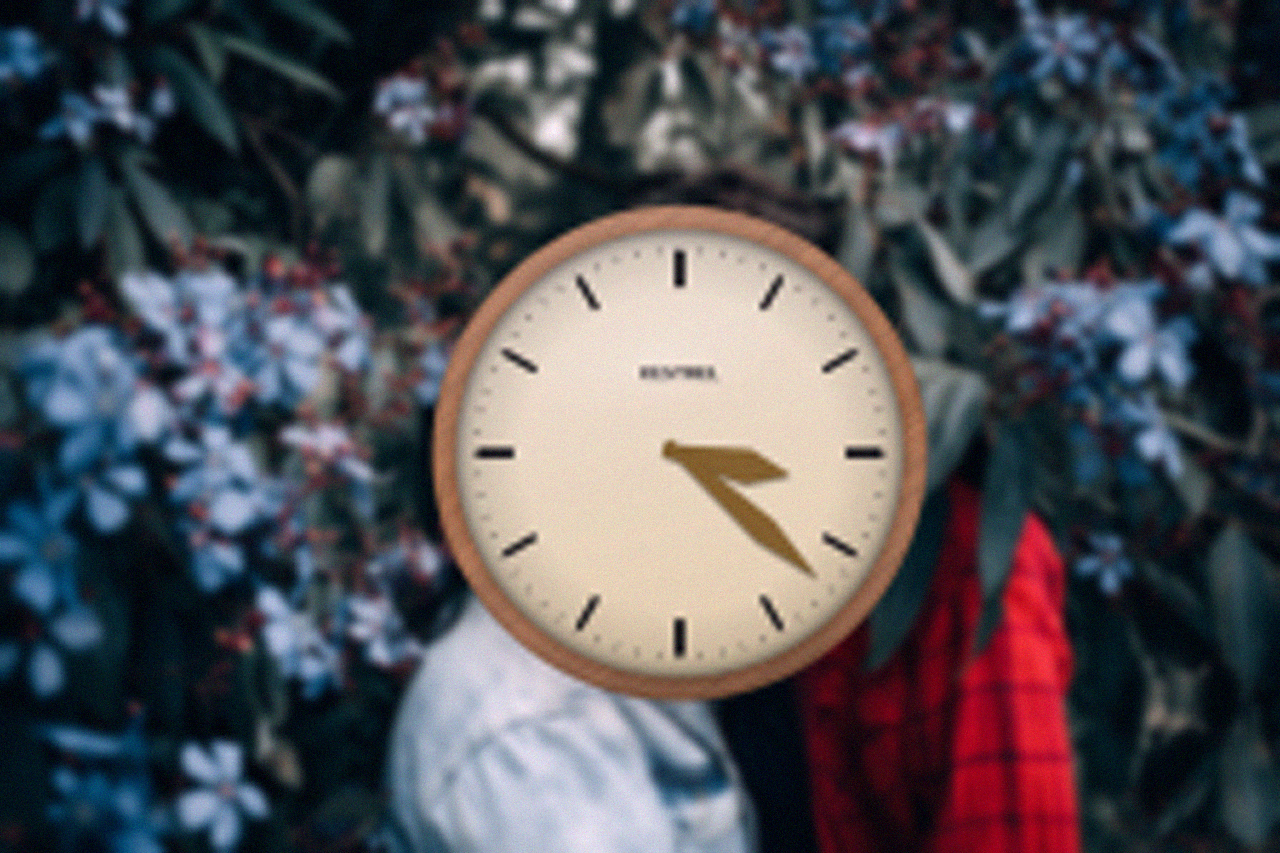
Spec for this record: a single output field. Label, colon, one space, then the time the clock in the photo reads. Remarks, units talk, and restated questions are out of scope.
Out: 3:22
